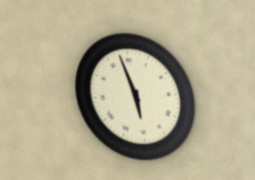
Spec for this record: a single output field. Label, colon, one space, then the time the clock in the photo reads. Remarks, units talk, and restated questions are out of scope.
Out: 5:58
